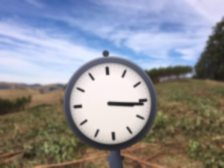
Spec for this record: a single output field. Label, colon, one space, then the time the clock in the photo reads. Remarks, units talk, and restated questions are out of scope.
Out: 3:16
